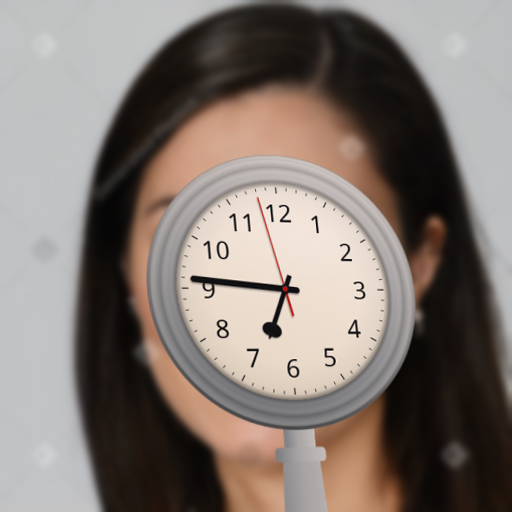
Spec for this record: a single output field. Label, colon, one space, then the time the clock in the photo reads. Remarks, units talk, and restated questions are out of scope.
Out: 6:45:58
